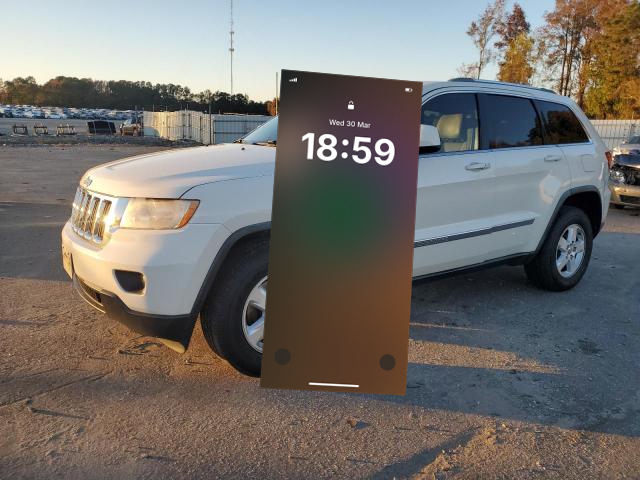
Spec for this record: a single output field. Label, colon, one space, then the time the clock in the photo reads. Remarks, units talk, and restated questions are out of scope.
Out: 18:59
